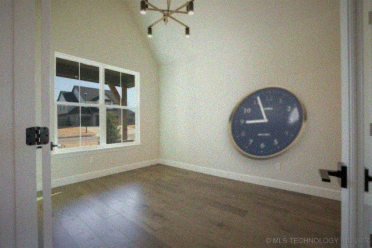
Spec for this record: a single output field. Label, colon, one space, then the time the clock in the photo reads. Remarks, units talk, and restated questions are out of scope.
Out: 8:56
